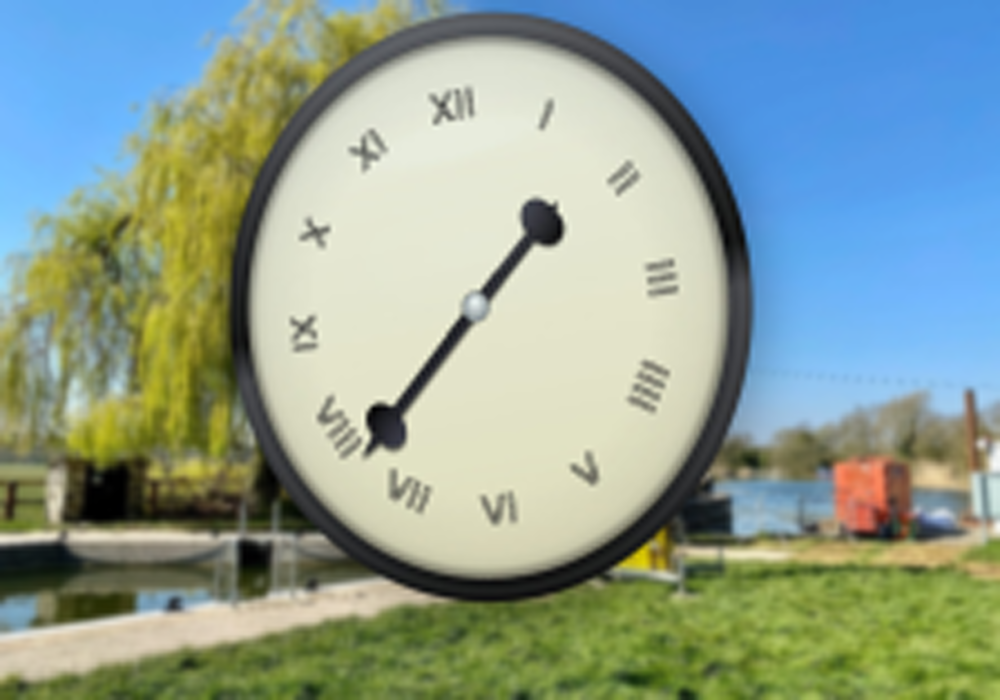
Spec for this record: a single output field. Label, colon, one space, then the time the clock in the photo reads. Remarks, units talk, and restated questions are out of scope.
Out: 1:38
